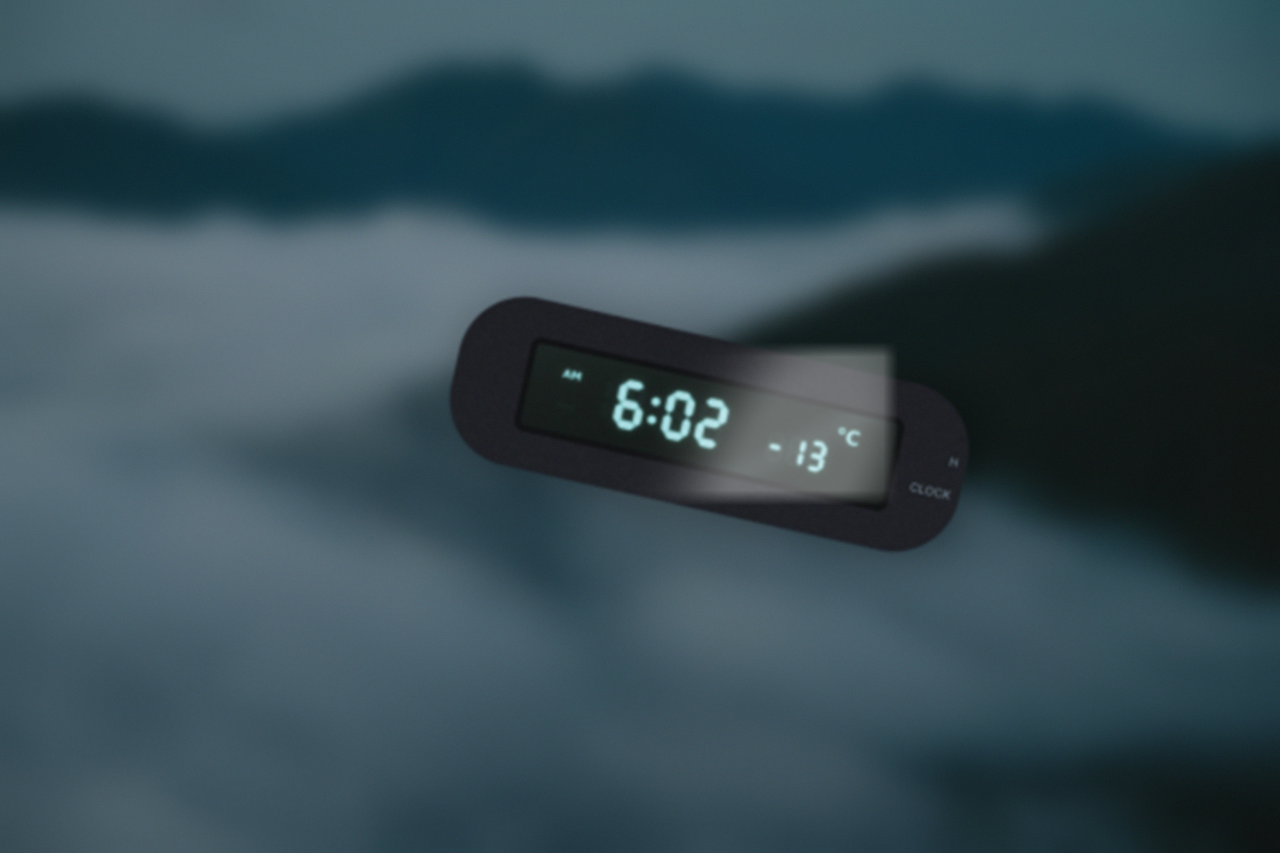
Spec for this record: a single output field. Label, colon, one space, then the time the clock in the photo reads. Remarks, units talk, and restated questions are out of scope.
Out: 6:02
